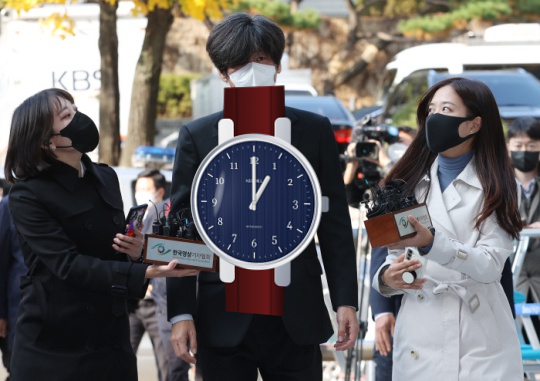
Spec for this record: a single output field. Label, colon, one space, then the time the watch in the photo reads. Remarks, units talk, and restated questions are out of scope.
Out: 1:00
